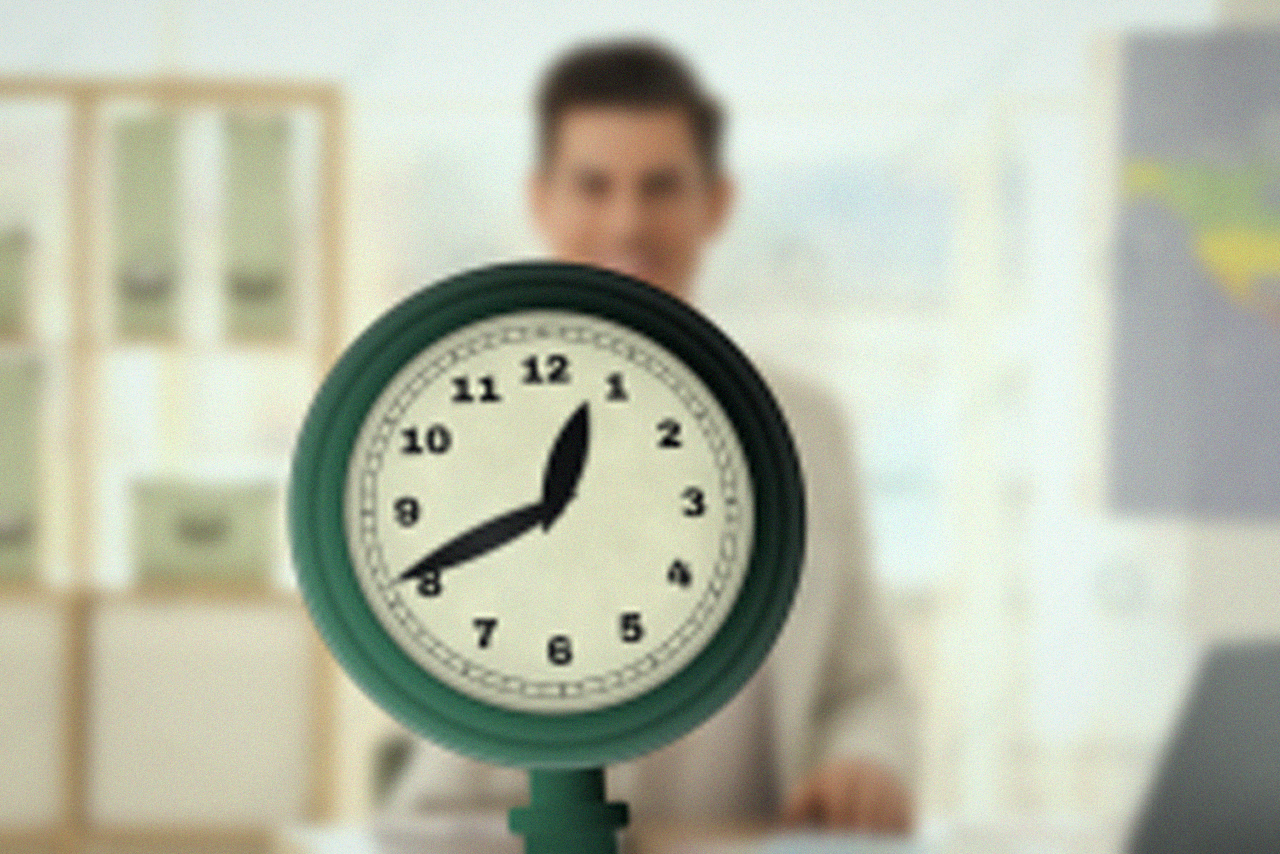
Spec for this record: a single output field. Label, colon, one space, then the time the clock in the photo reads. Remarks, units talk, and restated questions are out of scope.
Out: 12:41
